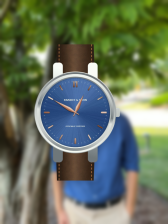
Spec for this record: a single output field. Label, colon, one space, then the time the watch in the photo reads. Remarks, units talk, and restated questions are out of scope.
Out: 12:50
